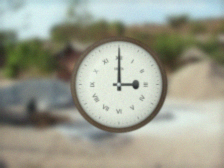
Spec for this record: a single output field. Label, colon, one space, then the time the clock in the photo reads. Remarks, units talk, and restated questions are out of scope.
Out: 3:00
